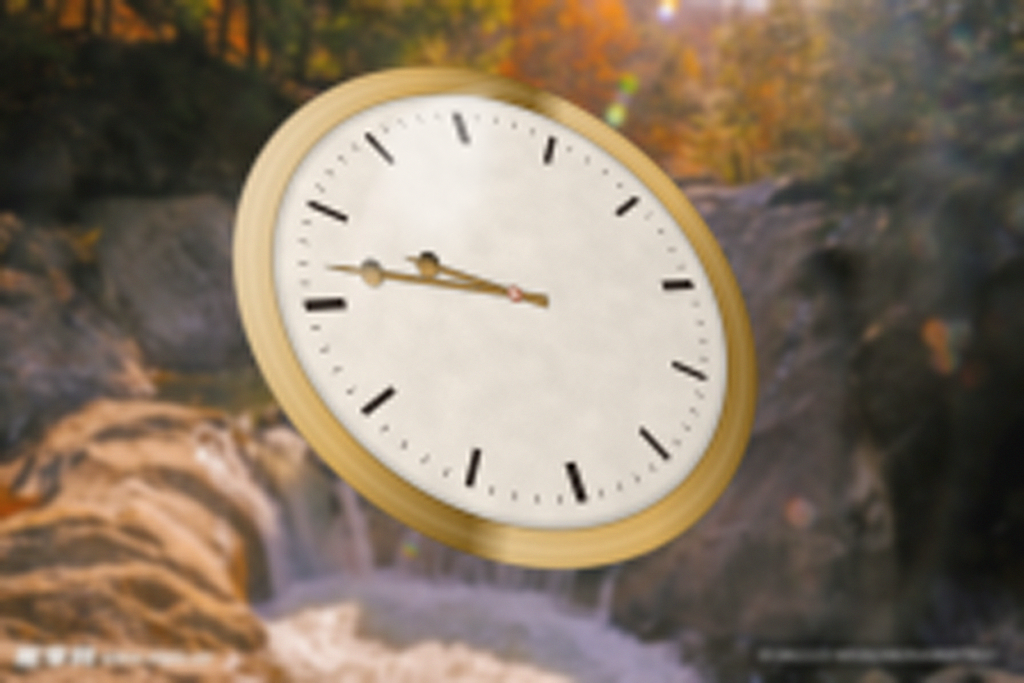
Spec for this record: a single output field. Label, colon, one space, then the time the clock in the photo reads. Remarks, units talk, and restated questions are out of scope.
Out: 9:47
